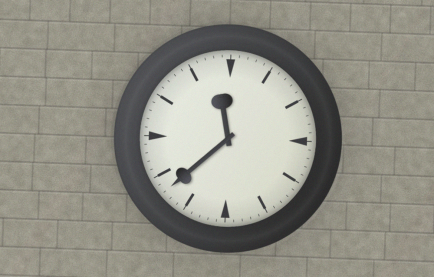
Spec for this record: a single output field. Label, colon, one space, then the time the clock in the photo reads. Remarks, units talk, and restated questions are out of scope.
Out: 11:38
